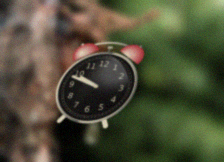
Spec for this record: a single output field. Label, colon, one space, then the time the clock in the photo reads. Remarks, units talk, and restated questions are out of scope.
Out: 9:48
